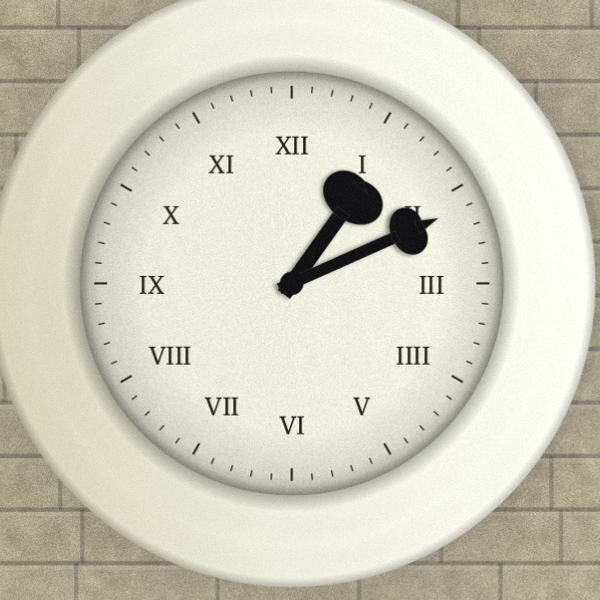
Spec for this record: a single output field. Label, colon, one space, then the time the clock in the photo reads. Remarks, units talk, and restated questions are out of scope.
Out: 1:11
